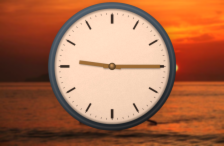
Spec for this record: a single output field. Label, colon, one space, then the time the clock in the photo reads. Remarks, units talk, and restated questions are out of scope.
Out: 9:15
